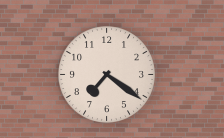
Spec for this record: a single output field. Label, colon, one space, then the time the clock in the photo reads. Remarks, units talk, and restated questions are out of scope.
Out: 7:21
